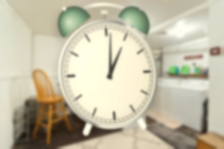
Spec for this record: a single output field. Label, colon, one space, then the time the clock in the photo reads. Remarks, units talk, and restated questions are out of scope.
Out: 1:01
